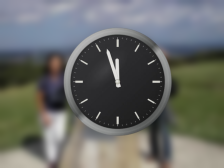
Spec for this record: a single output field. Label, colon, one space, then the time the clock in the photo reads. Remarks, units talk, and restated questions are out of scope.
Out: 11:57
